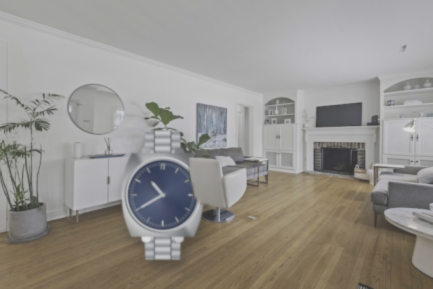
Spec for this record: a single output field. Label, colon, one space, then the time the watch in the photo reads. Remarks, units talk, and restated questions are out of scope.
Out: 10:40
